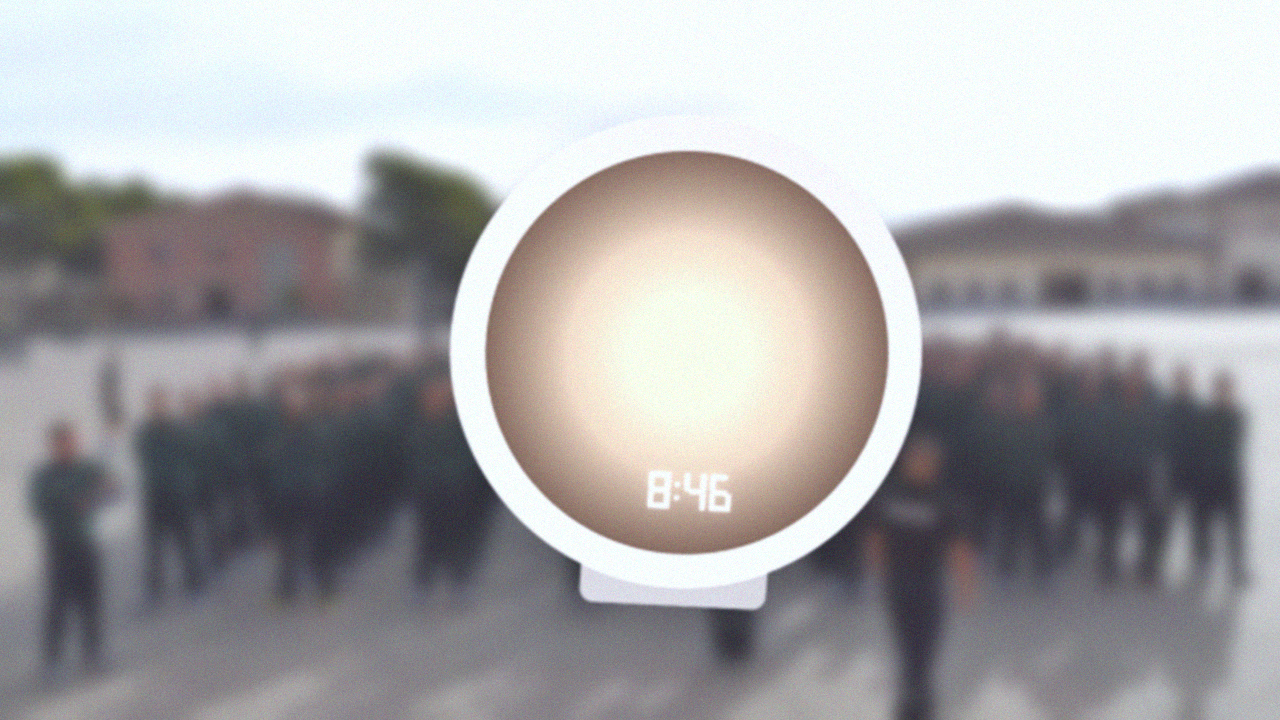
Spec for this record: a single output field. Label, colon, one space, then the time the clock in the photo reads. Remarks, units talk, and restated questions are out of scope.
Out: 8:46
